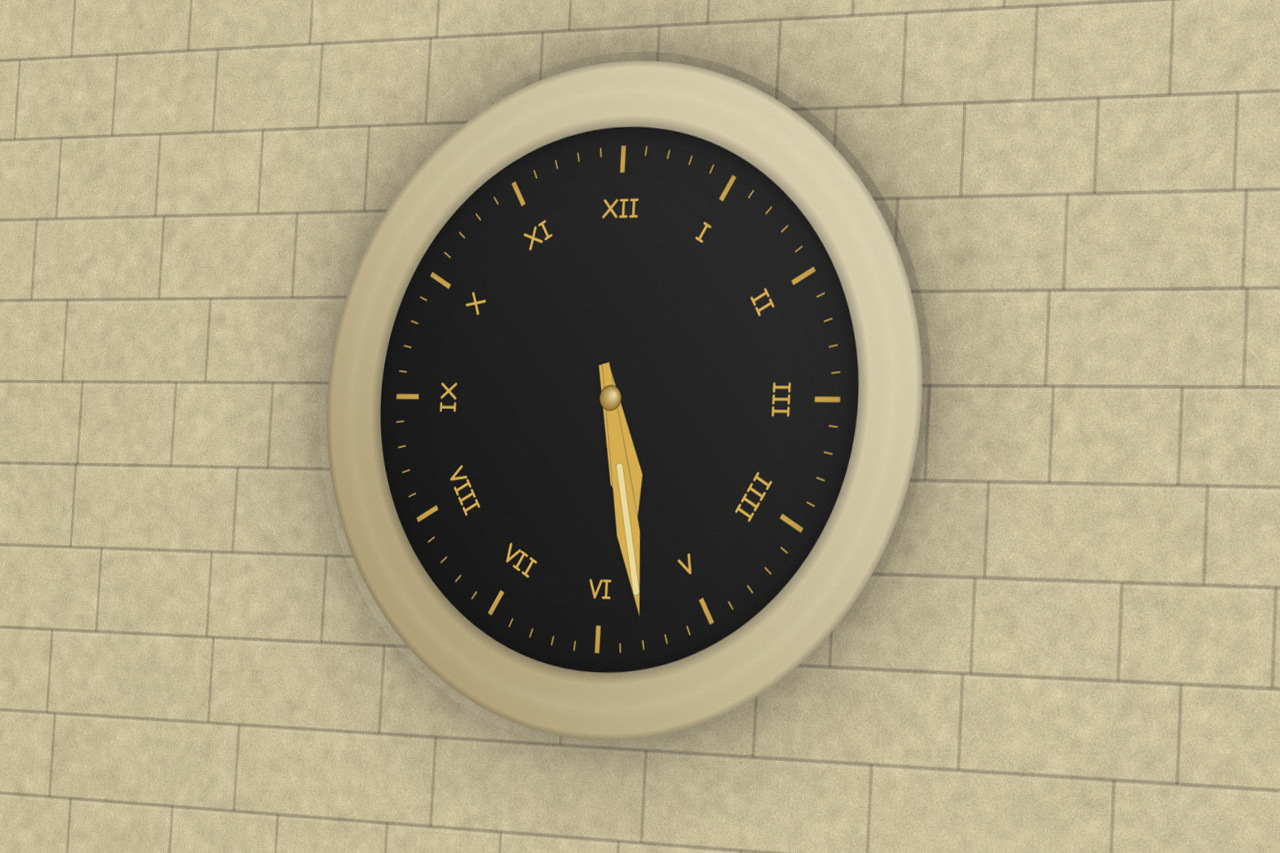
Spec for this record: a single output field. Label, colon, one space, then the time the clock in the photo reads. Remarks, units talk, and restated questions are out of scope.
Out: 5:28
